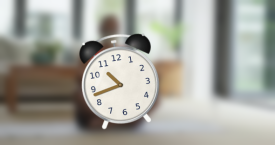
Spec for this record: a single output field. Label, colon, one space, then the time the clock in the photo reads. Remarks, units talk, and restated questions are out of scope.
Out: 10:43
